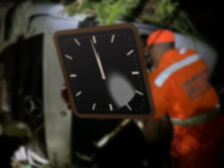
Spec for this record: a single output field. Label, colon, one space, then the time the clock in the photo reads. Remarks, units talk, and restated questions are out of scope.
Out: 11:59
